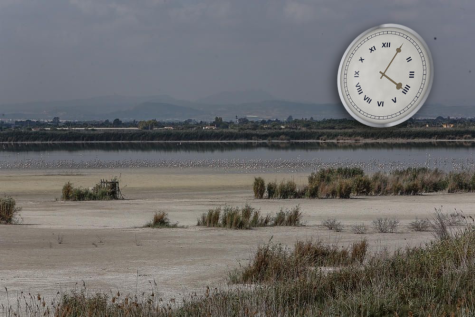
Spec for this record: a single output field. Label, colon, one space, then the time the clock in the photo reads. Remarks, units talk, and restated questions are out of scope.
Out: 4:05
